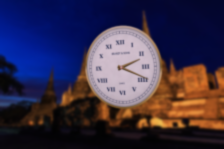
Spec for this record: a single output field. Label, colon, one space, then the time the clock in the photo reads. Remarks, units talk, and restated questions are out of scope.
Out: 2:19
